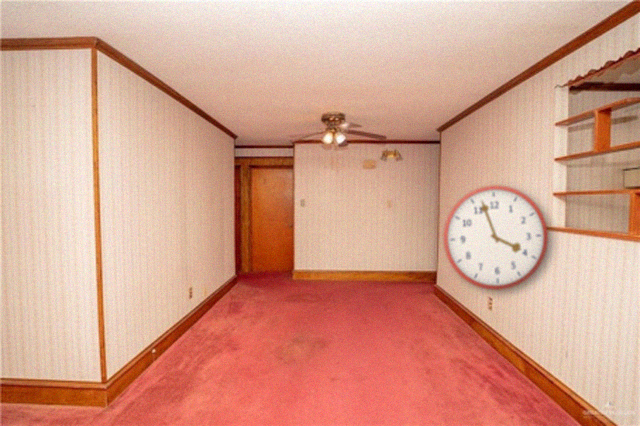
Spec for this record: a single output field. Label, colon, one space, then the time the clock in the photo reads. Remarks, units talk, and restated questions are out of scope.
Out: 3:57
